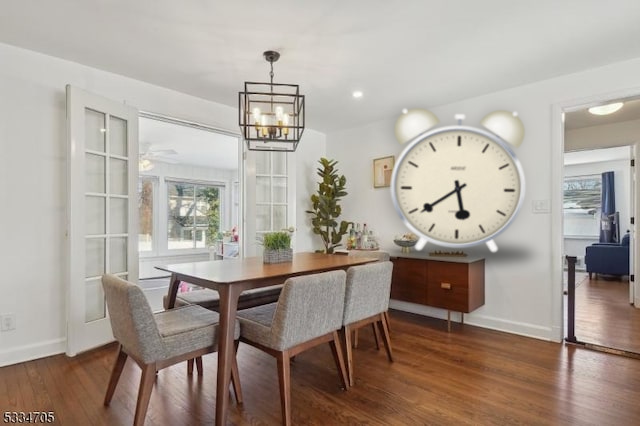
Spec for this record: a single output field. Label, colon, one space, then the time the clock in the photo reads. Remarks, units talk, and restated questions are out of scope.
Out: 5:39
